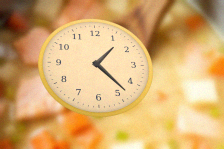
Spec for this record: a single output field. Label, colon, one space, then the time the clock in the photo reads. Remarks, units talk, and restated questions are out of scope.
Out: 1:23
